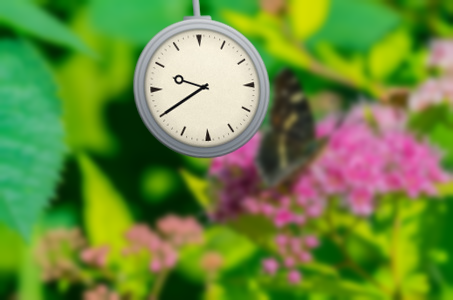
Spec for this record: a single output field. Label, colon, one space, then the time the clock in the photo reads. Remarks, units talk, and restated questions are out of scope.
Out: 9:40
